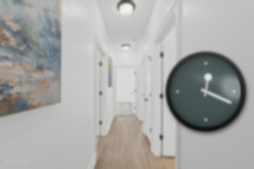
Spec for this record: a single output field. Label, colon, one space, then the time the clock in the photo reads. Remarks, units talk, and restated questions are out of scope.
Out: 12:19
